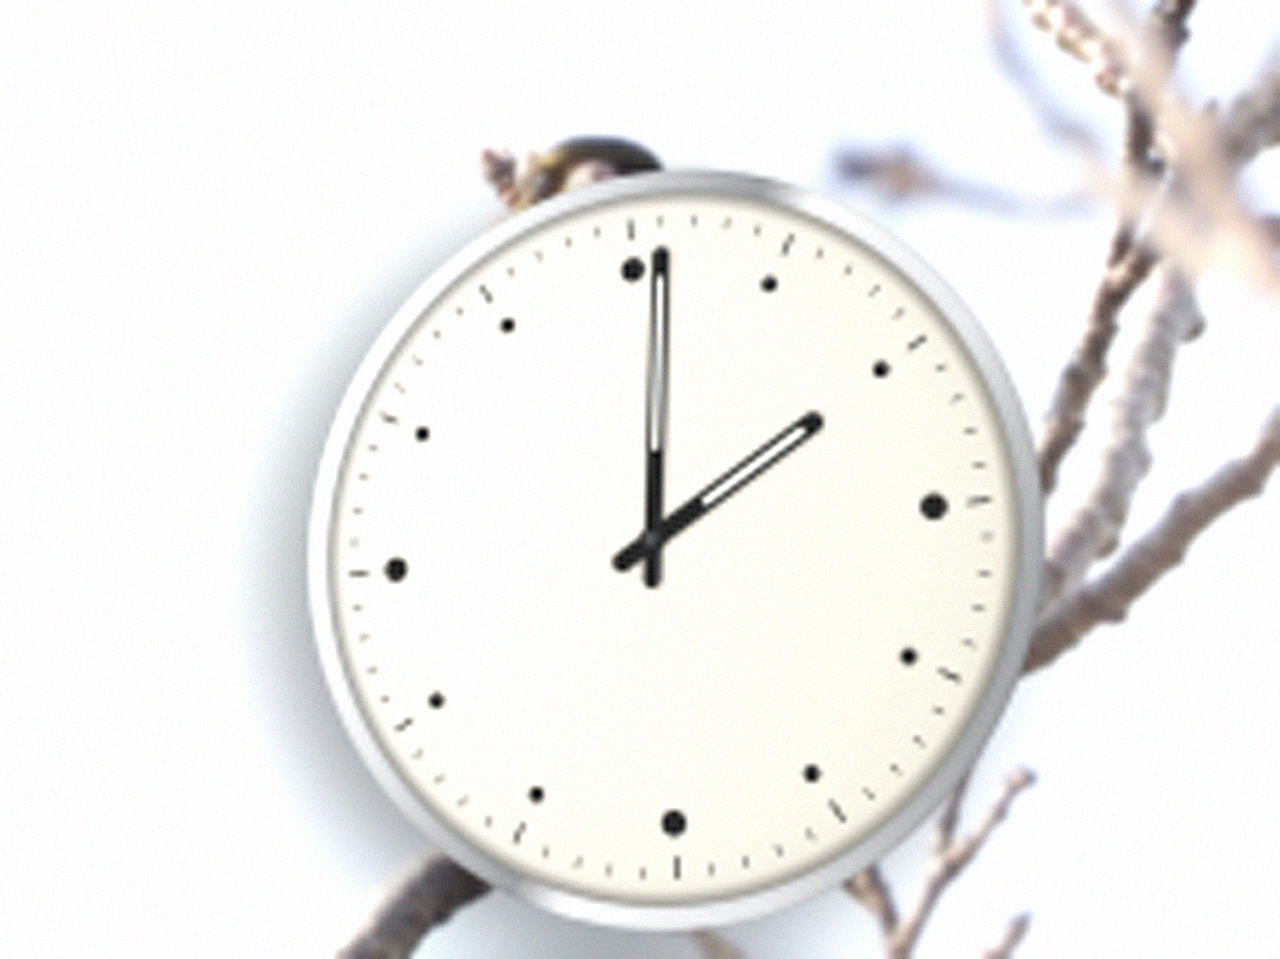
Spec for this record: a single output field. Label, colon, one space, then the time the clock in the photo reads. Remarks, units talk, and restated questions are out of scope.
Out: 2:01
